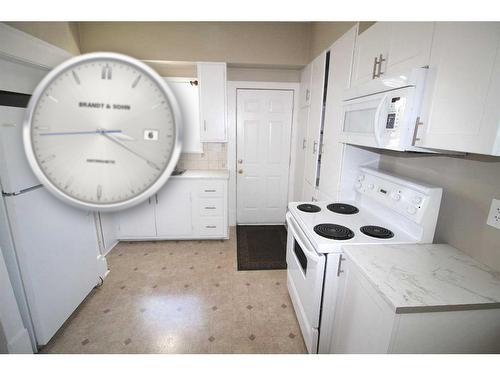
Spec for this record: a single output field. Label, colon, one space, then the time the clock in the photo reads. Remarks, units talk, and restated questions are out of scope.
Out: 3:19:44
